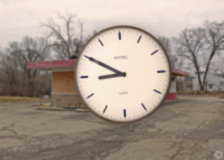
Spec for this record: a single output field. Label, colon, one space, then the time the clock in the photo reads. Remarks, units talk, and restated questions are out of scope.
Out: 8:50
